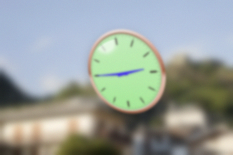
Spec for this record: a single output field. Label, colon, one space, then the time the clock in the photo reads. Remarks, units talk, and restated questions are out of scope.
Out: 2:45
